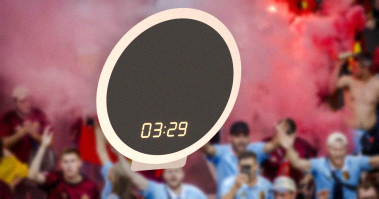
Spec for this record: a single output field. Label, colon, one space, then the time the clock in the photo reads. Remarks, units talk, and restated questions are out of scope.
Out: 3:29
